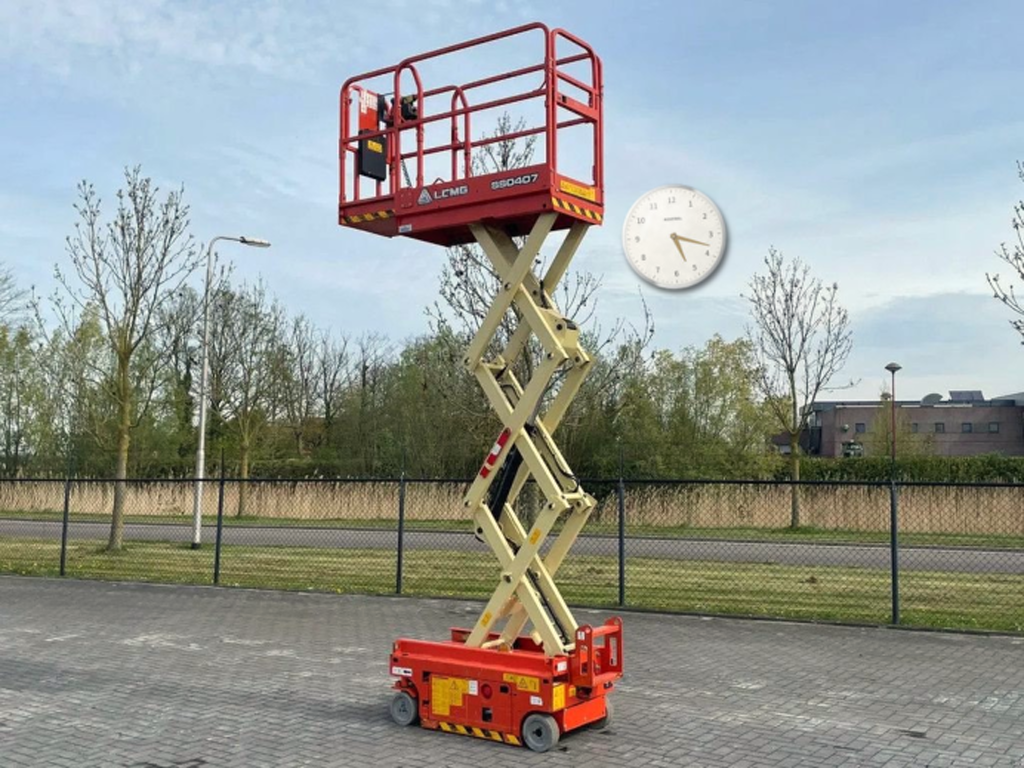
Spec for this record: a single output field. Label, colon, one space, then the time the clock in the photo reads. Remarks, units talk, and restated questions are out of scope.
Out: 5:18
